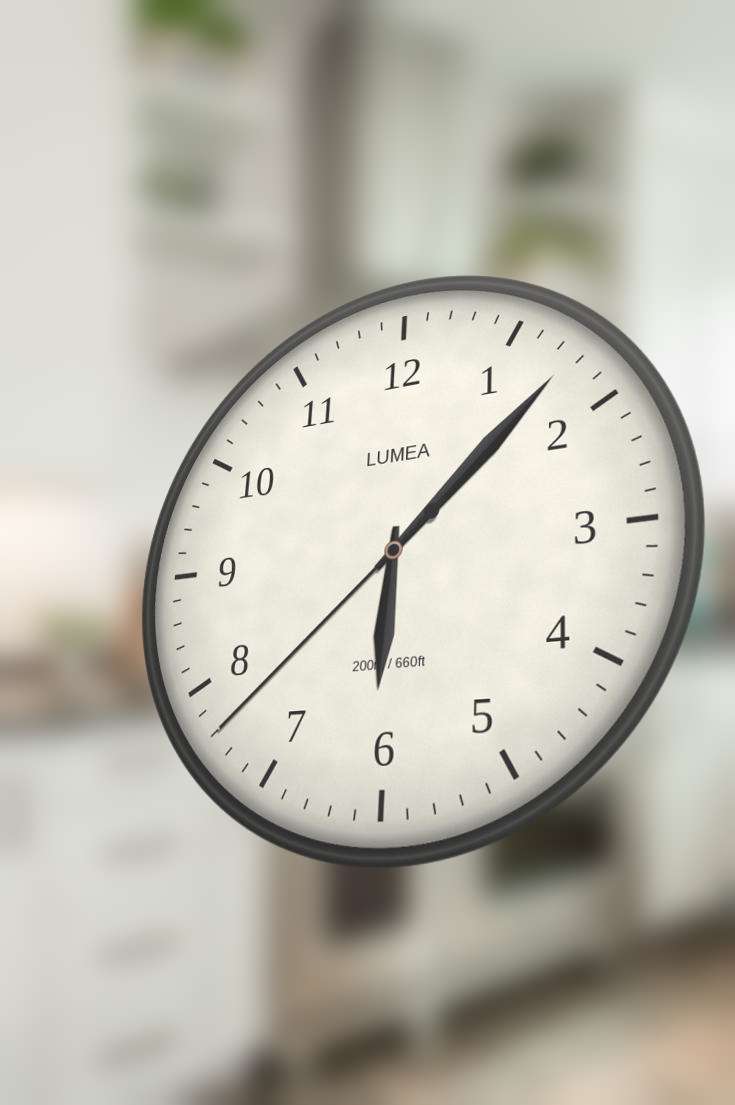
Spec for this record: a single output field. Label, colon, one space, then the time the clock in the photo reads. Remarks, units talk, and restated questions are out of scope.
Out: 6:07:38
